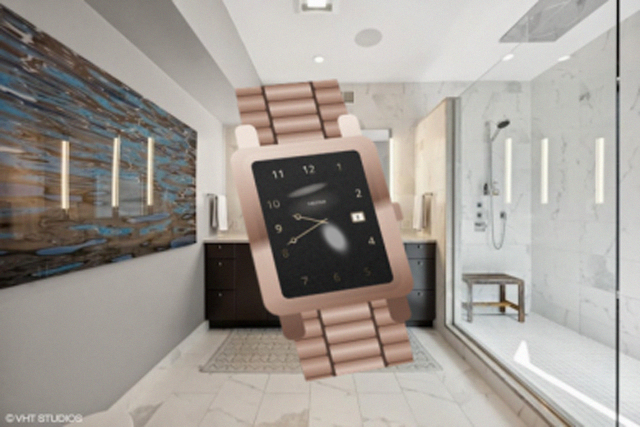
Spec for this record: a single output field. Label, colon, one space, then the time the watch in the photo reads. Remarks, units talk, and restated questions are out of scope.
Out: 9:41
